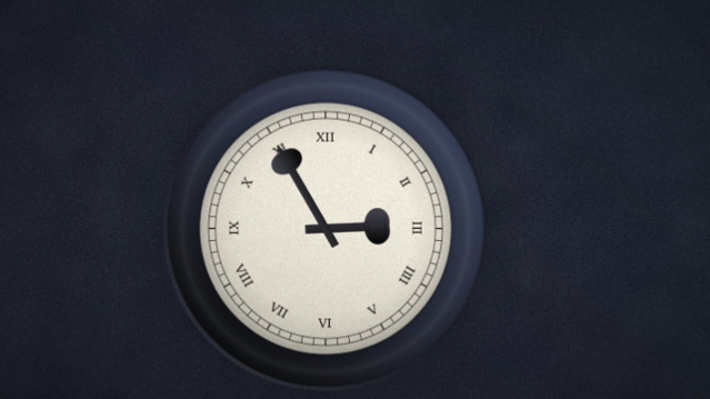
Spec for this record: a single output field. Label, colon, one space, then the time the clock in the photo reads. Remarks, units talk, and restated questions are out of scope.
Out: 2:55
